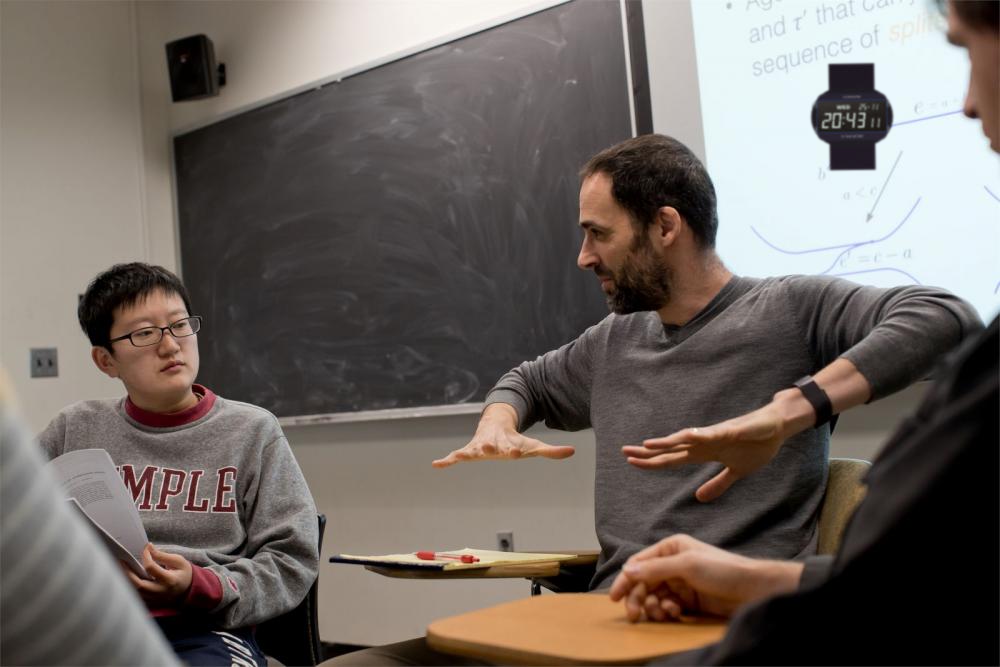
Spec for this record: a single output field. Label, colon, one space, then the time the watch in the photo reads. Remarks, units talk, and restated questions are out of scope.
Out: 20:43
